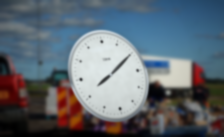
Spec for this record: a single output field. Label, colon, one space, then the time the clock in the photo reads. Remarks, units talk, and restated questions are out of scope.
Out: 8:10
